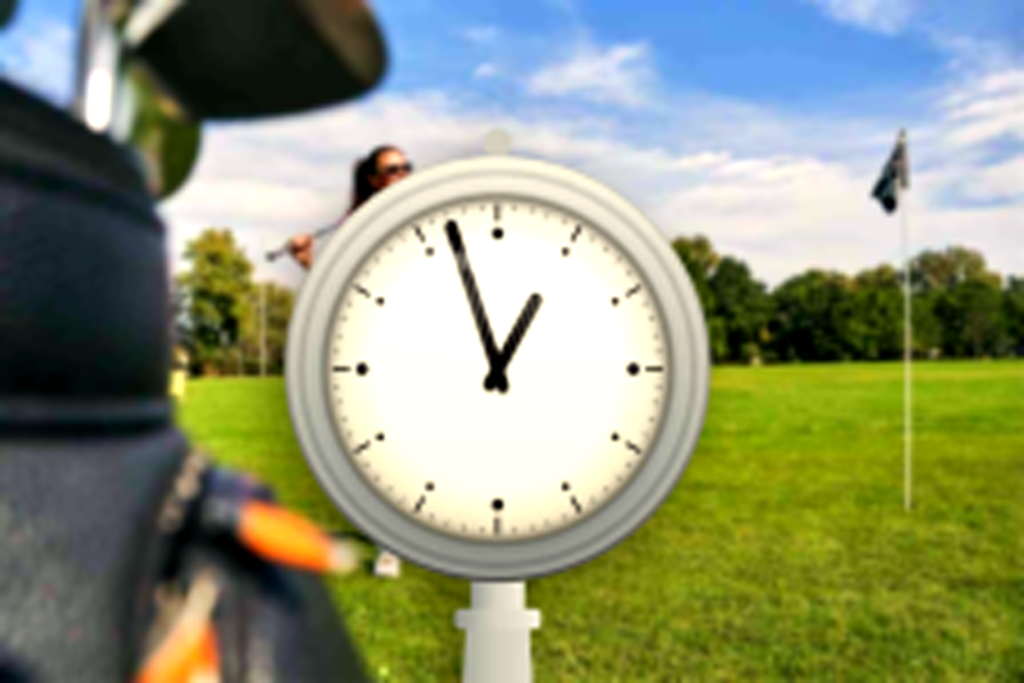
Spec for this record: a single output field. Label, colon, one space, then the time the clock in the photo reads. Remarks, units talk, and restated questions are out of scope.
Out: 12:57
